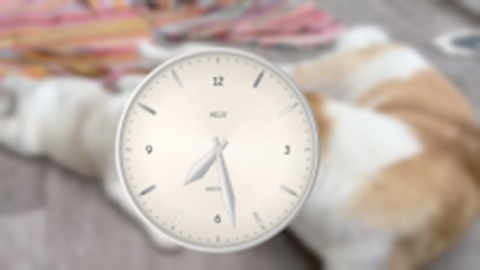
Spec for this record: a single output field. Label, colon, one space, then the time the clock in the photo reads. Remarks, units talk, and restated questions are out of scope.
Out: 7:28
